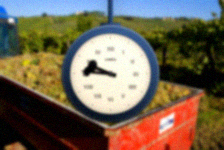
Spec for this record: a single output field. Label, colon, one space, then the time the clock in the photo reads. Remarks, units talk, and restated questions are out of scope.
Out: 9:46
